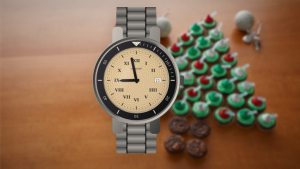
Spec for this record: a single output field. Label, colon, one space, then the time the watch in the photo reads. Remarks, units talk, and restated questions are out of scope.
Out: 8:58
